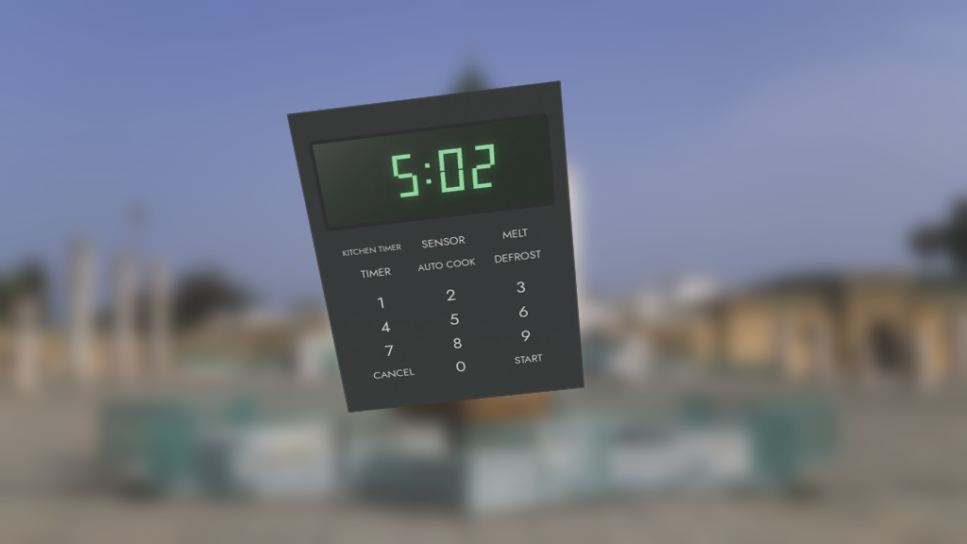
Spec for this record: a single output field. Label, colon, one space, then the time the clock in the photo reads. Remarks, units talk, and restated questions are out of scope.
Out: 5:02
